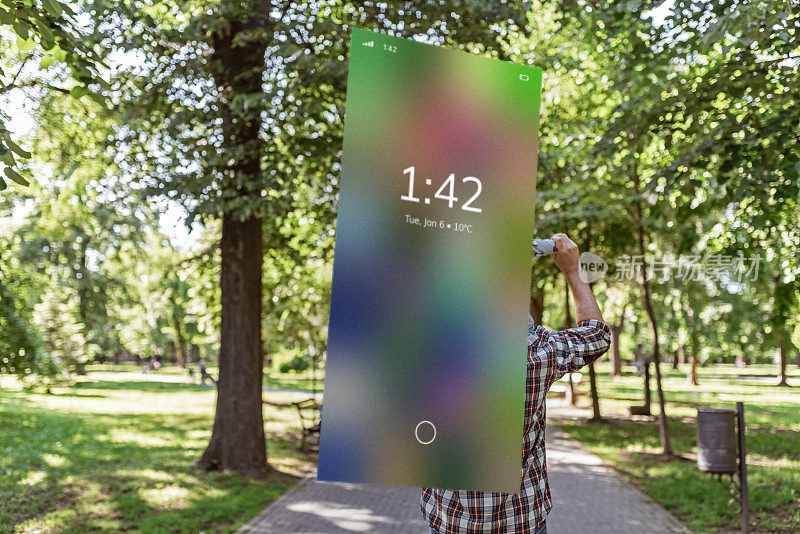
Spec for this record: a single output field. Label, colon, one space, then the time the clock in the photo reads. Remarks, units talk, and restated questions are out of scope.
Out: 1:42
